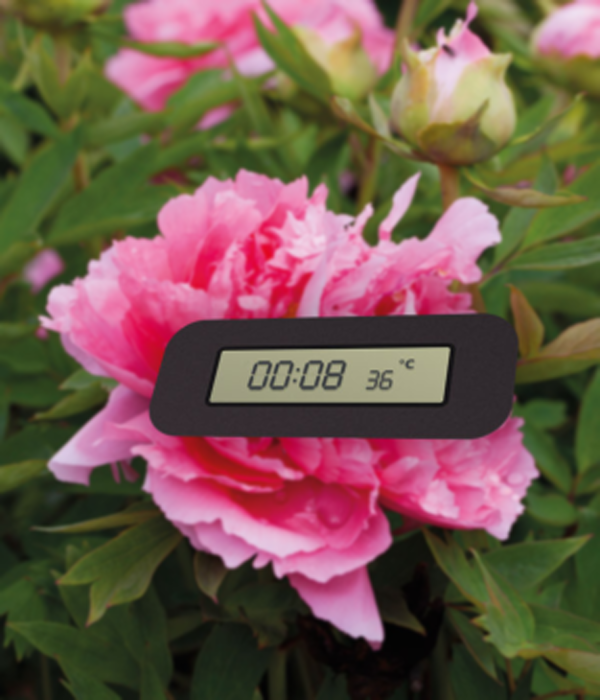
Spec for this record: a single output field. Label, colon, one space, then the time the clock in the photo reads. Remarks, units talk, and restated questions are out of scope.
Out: 0:08
